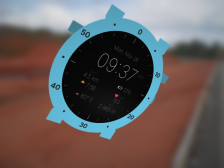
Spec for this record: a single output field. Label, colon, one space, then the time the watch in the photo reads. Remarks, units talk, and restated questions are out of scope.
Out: 9:37
